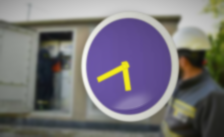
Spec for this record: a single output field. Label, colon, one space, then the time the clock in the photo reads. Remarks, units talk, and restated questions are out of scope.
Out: 5:41
